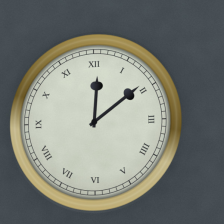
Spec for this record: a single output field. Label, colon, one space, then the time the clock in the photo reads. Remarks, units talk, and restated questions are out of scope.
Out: 12:09
